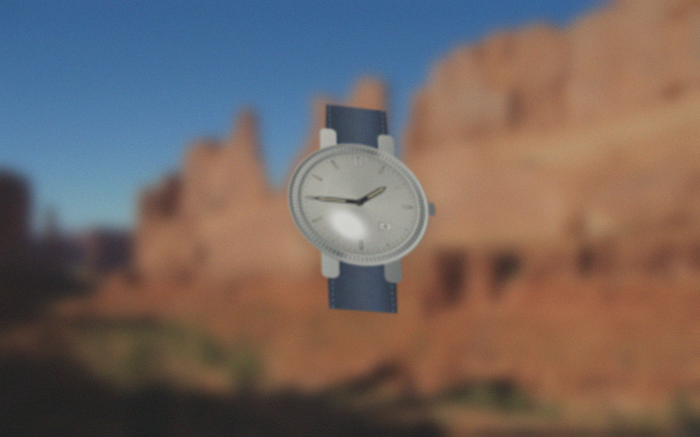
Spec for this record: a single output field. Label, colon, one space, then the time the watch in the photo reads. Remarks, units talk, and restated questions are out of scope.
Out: 1:45
